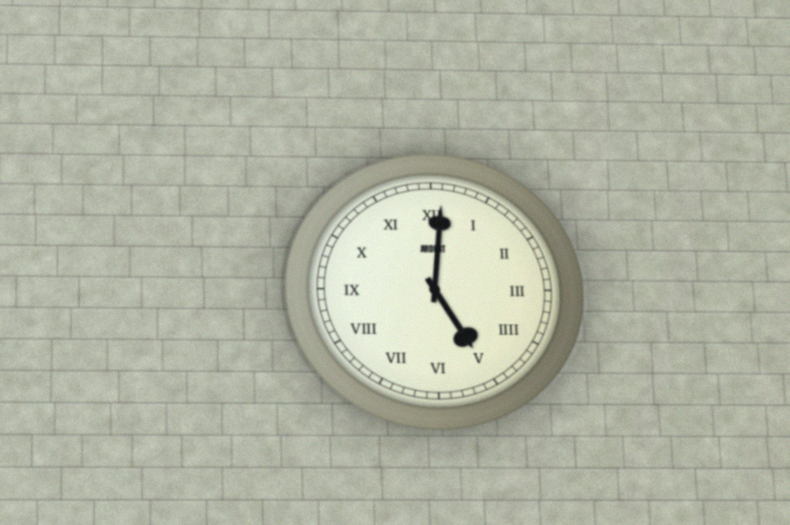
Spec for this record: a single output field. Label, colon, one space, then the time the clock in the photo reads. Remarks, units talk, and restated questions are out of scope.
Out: 5:01
